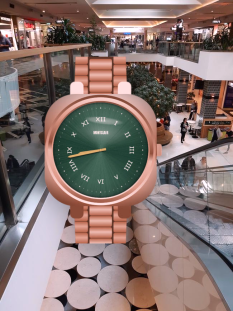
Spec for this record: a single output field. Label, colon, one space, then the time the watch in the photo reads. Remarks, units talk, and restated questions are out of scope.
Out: 8:43
